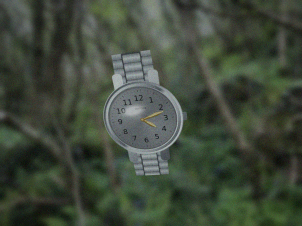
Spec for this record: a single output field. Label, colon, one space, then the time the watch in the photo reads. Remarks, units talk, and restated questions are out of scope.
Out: 4:12
